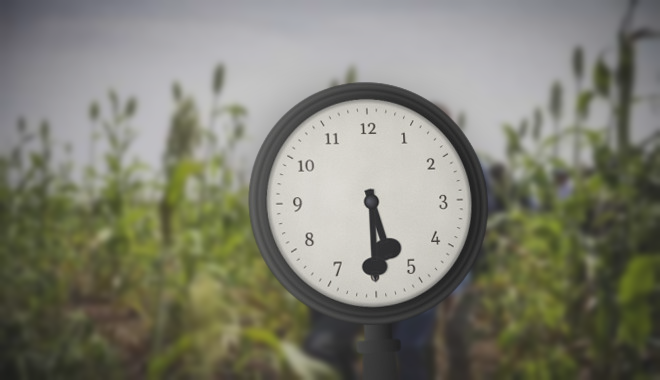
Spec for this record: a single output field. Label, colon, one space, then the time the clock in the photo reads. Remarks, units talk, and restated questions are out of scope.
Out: 5:30
